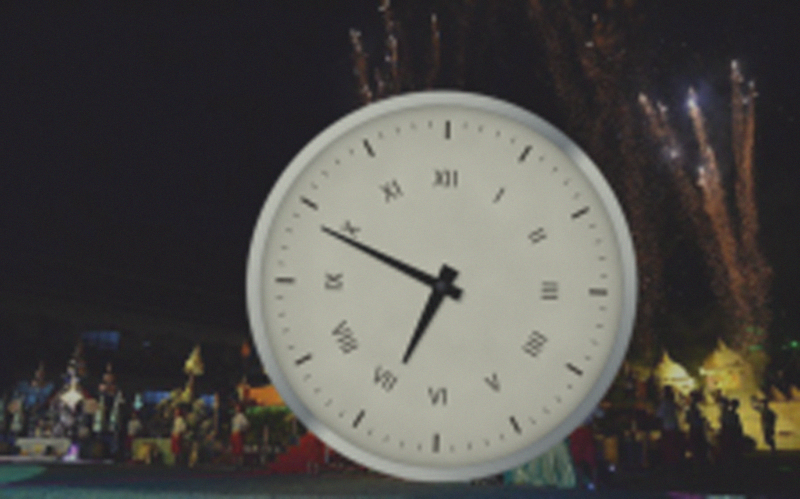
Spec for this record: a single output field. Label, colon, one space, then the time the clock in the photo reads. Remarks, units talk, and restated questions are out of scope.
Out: 6:49
